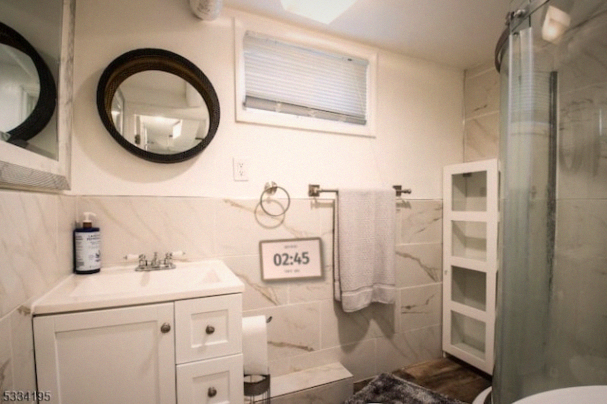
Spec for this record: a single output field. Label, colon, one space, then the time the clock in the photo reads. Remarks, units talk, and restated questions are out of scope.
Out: 2:45
